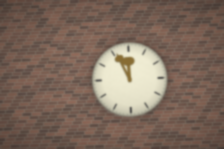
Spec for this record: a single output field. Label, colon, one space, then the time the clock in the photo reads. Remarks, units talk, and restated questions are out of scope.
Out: 11:56
